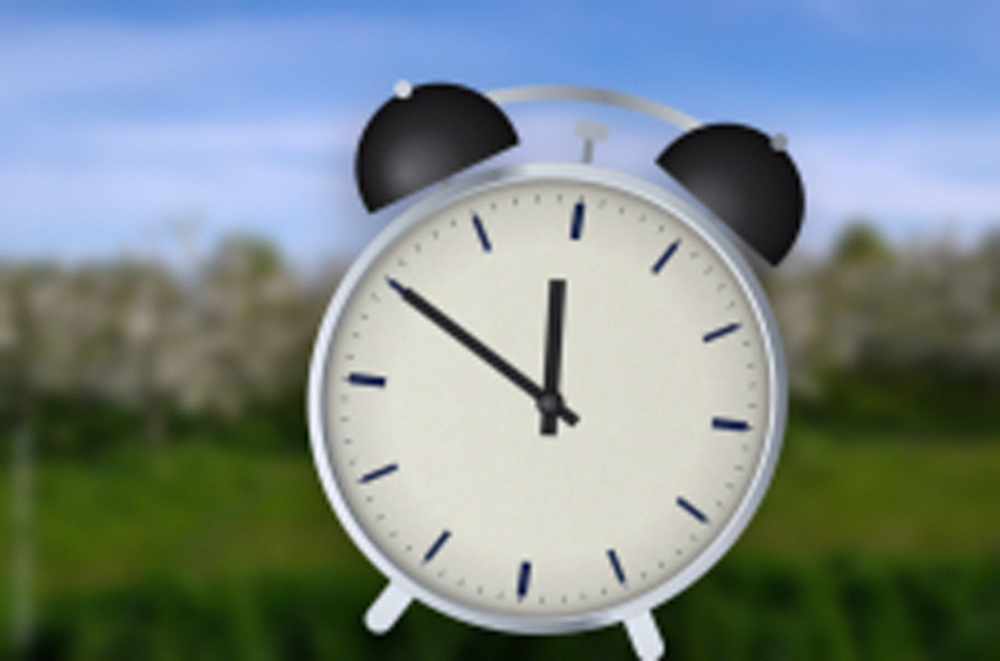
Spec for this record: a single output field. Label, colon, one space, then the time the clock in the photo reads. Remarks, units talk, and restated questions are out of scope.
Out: 11:50
